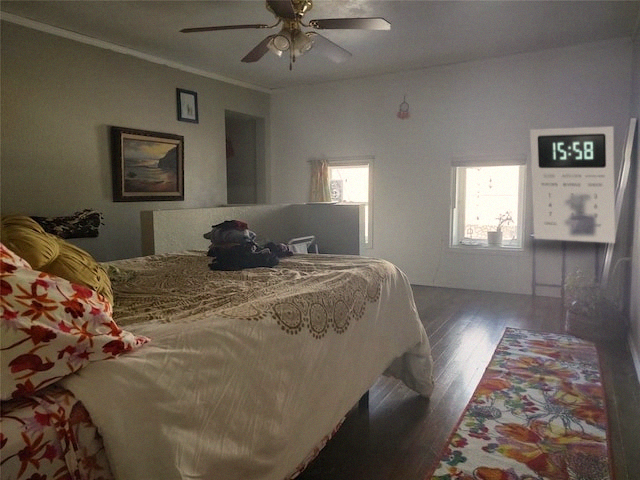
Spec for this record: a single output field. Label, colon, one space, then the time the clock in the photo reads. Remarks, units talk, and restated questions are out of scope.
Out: 15:58
